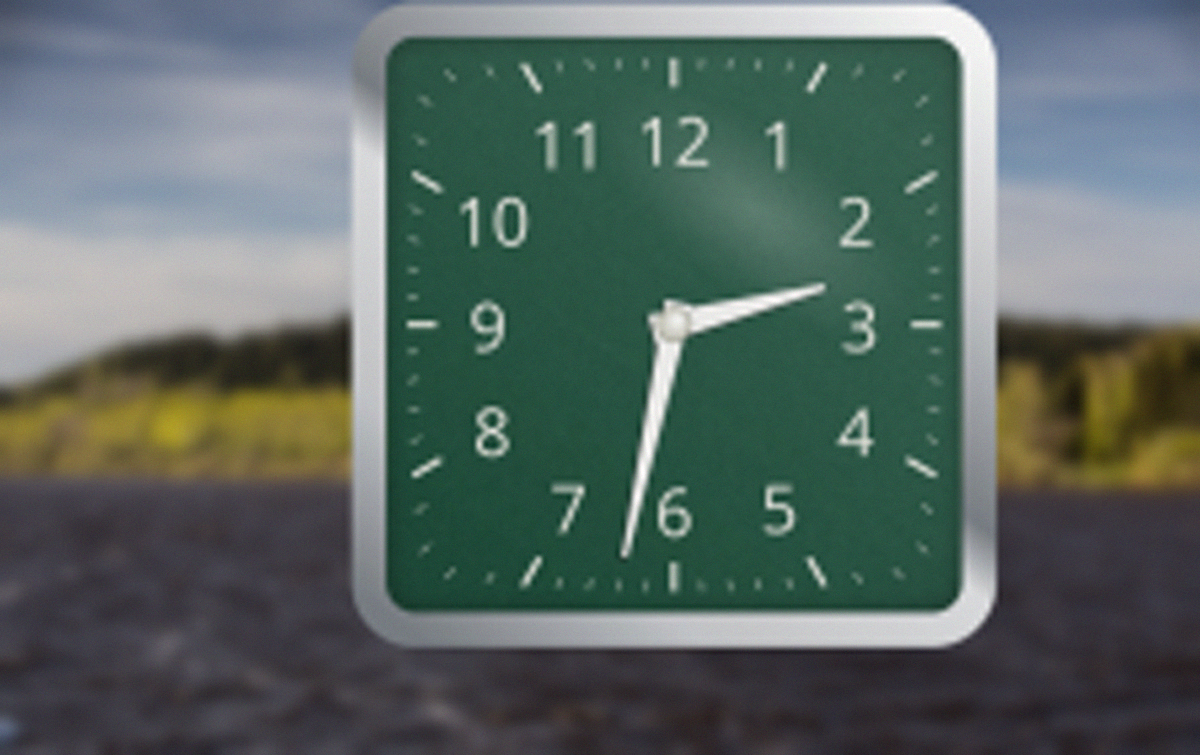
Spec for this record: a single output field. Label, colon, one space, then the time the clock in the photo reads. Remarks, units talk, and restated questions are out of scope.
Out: 2:32
